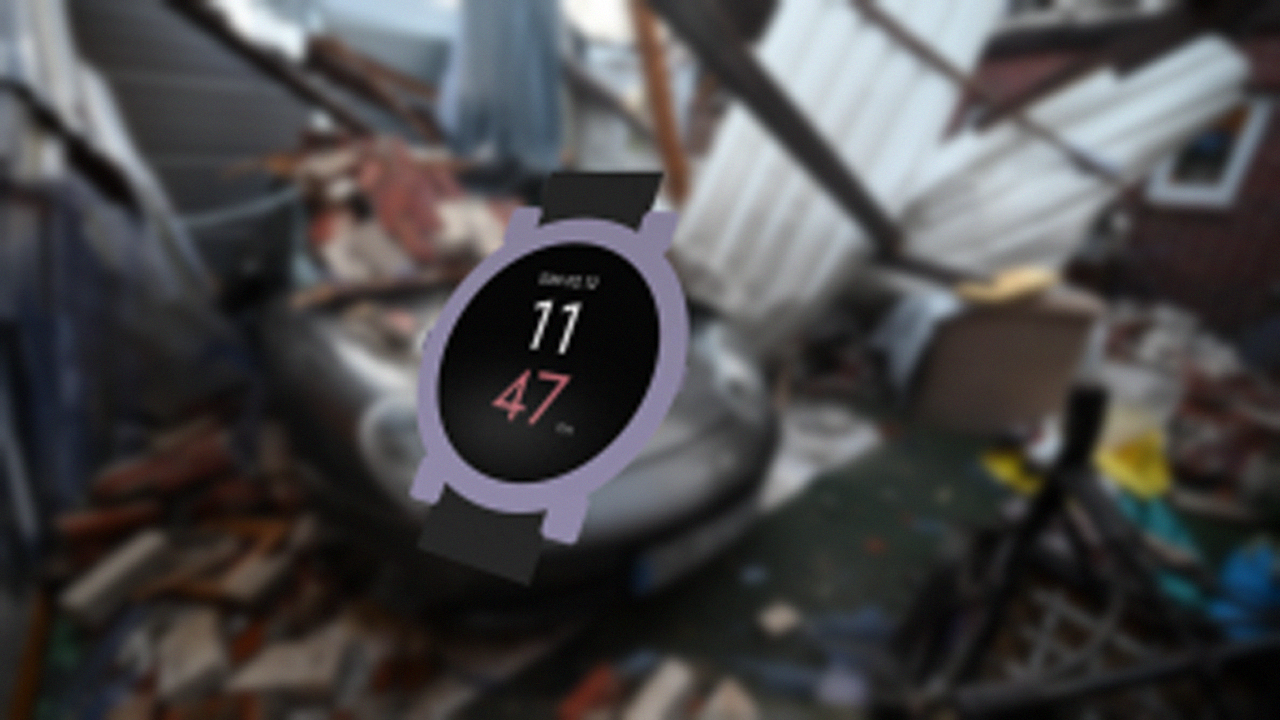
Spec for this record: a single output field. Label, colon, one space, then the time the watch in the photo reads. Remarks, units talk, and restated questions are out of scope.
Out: 11:47
